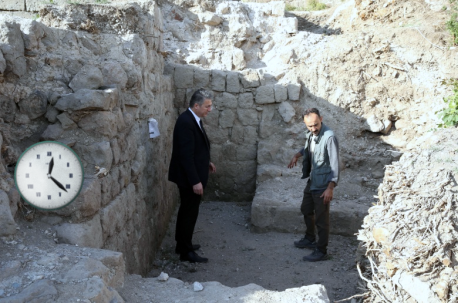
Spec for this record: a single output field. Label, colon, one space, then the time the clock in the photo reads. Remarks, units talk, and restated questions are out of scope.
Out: 12:22
